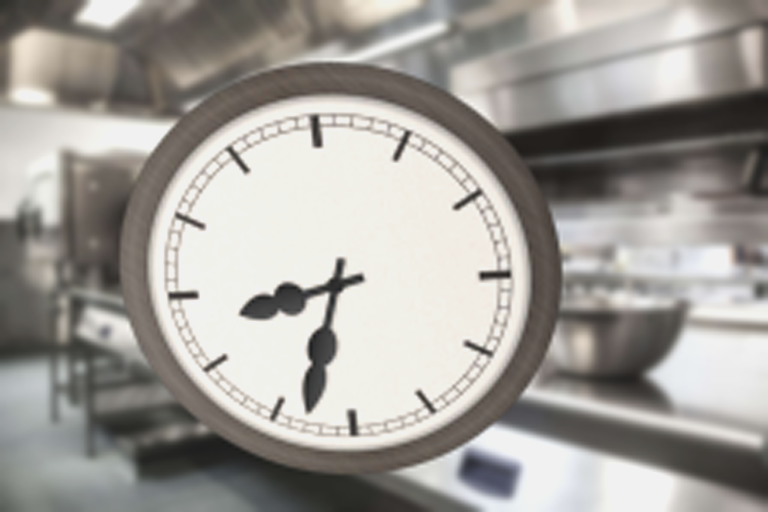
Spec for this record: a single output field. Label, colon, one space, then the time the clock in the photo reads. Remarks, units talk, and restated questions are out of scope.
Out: 8:33
